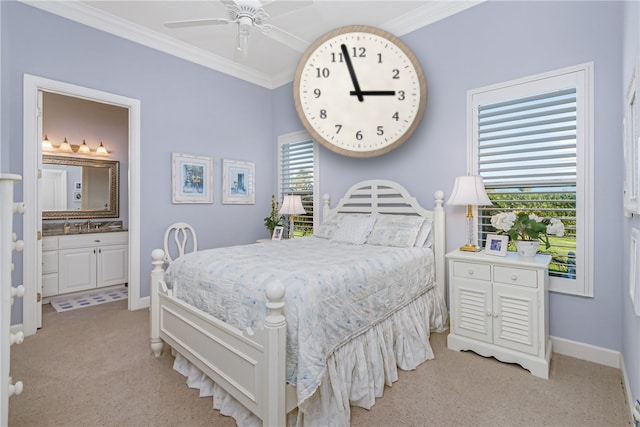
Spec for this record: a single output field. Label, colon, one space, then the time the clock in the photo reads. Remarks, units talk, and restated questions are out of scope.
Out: 2:57
